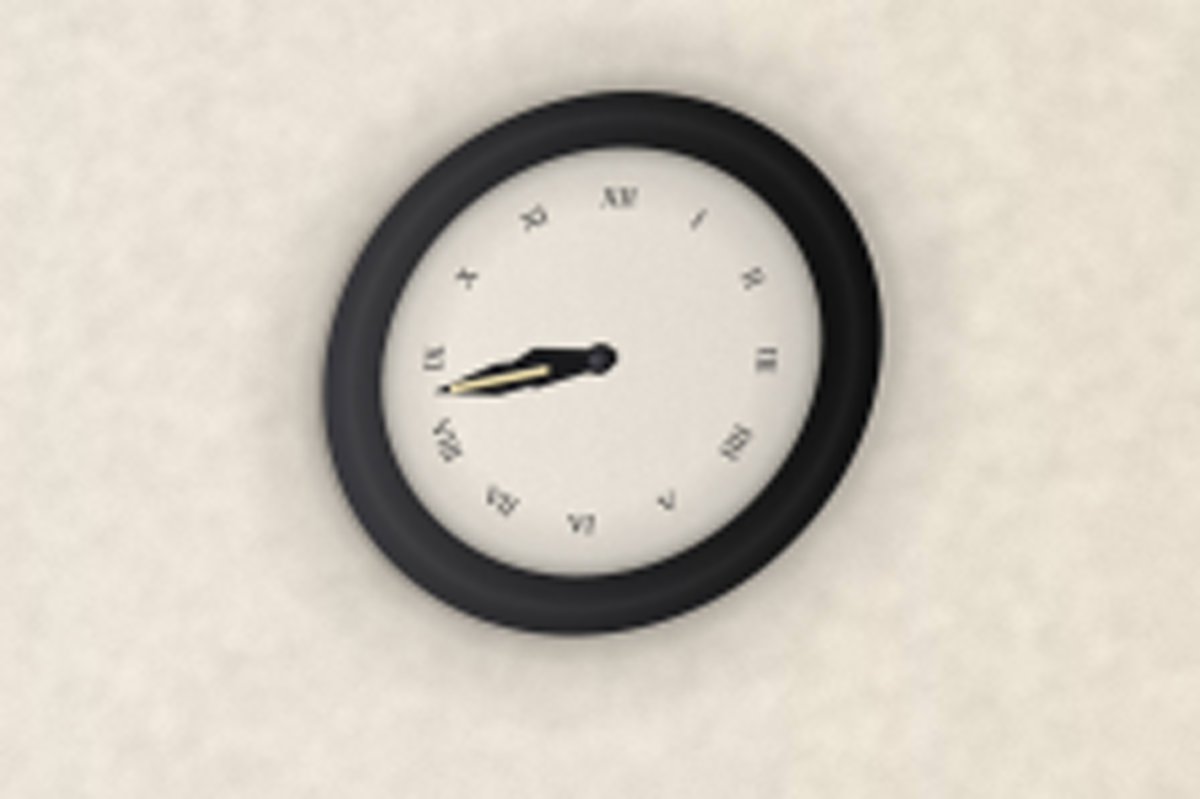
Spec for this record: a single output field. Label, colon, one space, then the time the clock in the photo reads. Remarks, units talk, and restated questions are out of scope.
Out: 8:43
